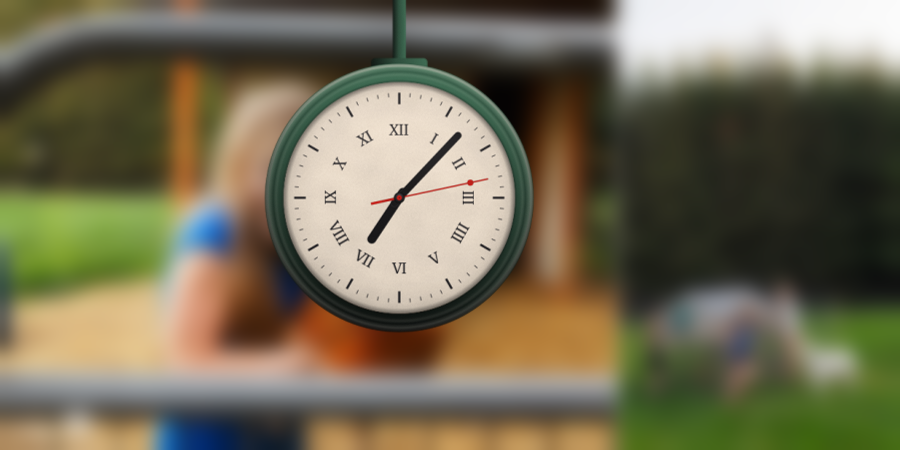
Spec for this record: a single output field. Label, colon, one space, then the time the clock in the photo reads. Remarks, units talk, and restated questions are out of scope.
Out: 7:07:13
